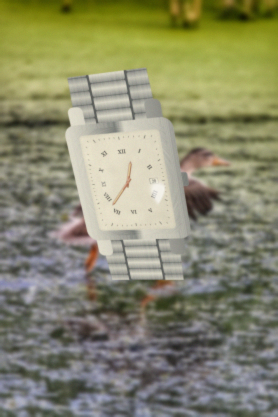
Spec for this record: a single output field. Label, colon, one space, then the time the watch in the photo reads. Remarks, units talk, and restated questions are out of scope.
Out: 12:37
